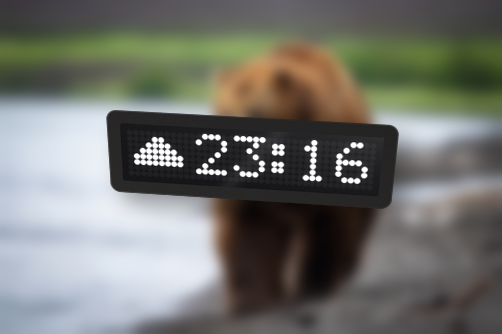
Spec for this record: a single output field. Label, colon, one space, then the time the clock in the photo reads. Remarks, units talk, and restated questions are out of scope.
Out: 23:16
